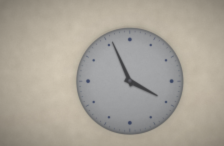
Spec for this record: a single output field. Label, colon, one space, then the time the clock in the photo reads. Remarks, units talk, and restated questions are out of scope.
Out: 3:56
